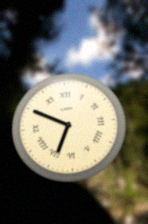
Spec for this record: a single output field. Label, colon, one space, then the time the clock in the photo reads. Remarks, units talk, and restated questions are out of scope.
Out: 6:50
